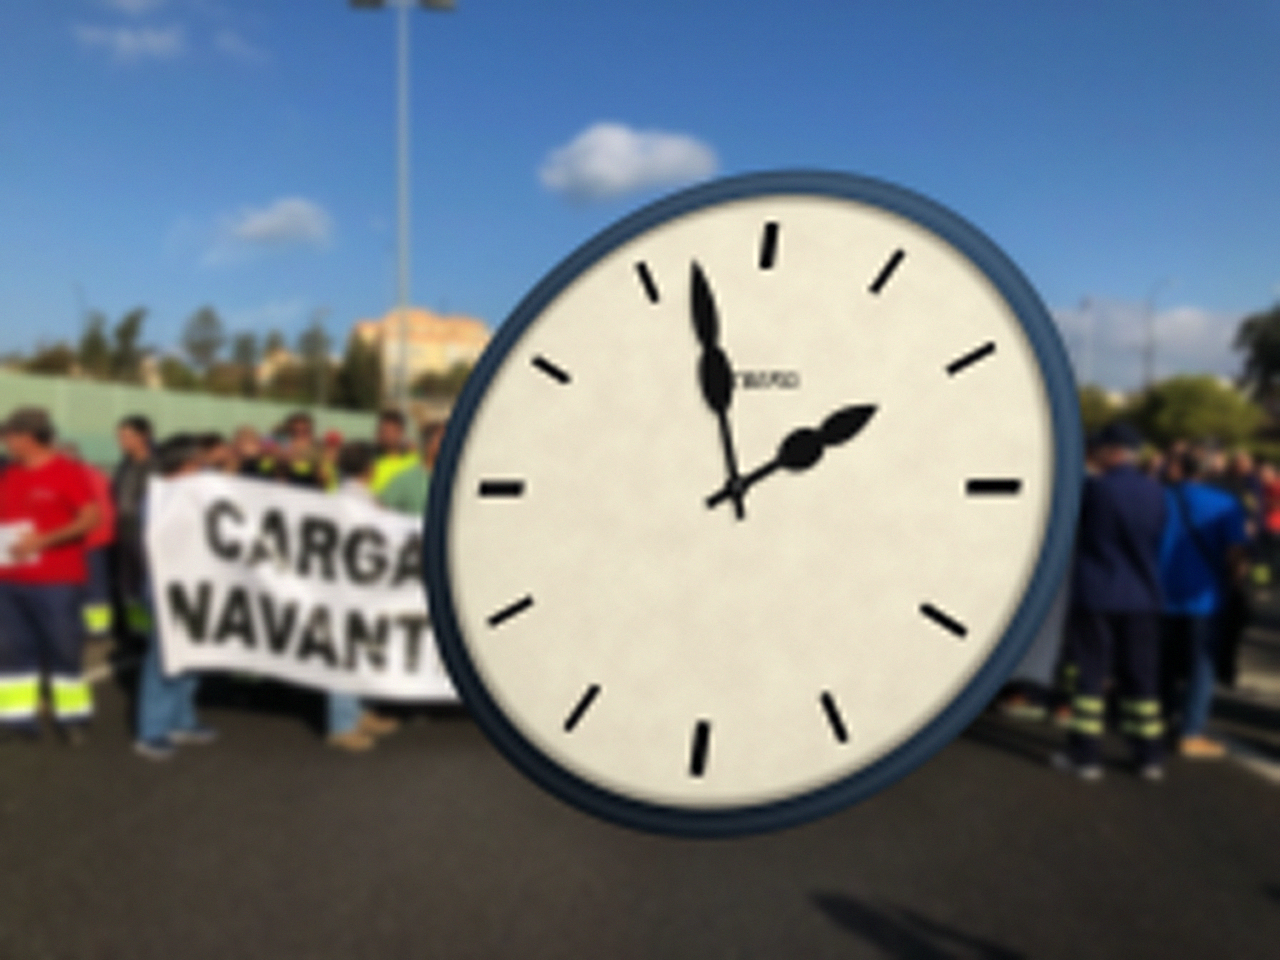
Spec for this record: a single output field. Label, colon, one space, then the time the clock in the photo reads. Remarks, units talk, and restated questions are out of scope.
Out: 1:57
